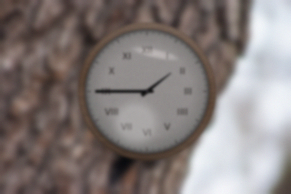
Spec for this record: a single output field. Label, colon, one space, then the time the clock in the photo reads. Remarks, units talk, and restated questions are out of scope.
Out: 1:45
